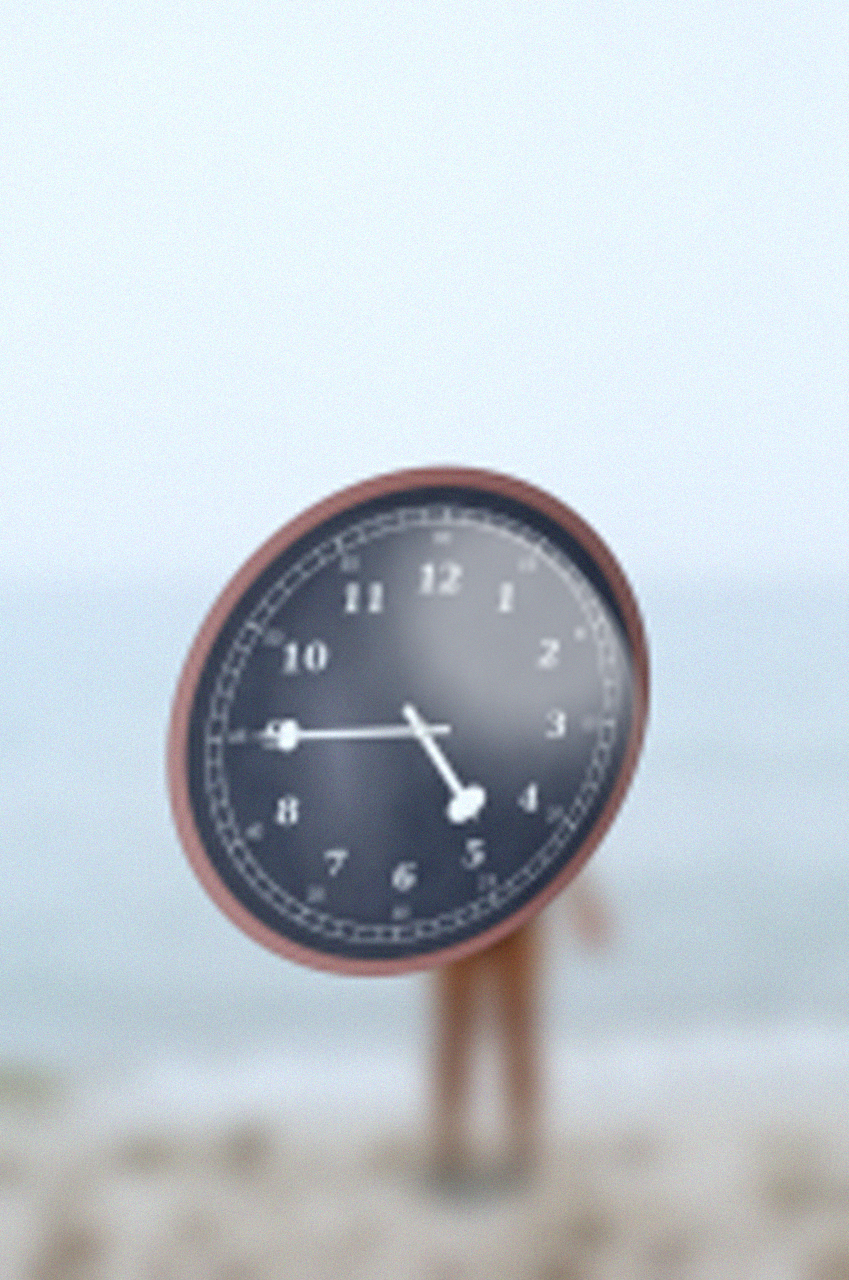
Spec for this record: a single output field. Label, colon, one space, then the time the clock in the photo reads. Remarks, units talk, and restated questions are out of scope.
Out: 4:45
